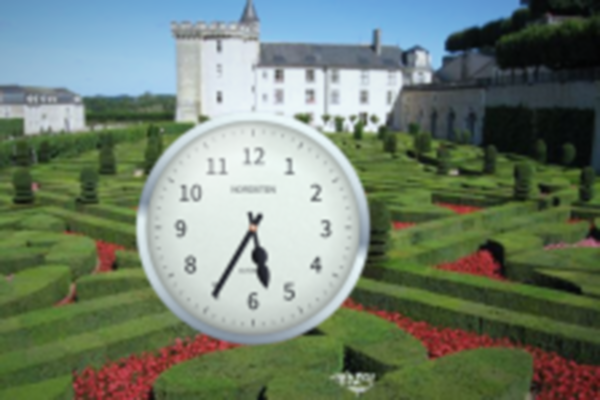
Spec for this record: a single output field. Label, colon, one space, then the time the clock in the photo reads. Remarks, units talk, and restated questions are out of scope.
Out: 5:35
